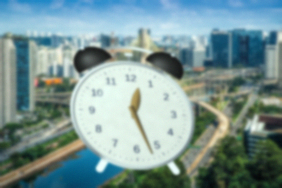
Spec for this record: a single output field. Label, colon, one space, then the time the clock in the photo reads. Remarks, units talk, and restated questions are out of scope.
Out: 12:27
